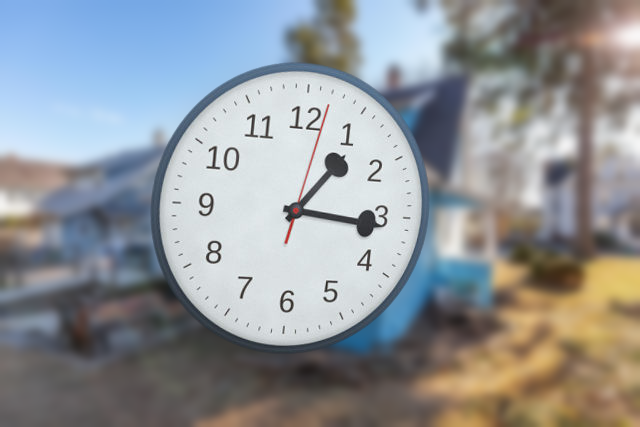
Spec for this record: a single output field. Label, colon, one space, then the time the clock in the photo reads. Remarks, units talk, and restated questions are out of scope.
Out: 1:16:02
